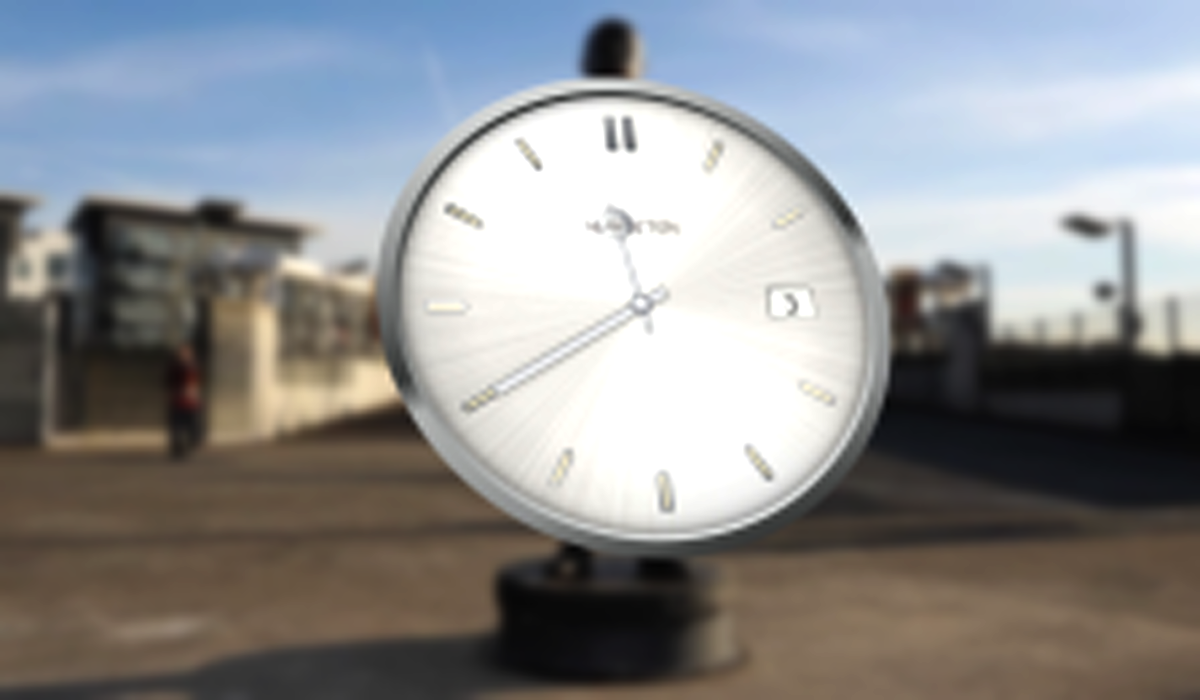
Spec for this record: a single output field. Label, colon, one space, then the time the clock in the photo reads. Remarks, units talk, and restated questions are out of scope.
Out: 11:40
